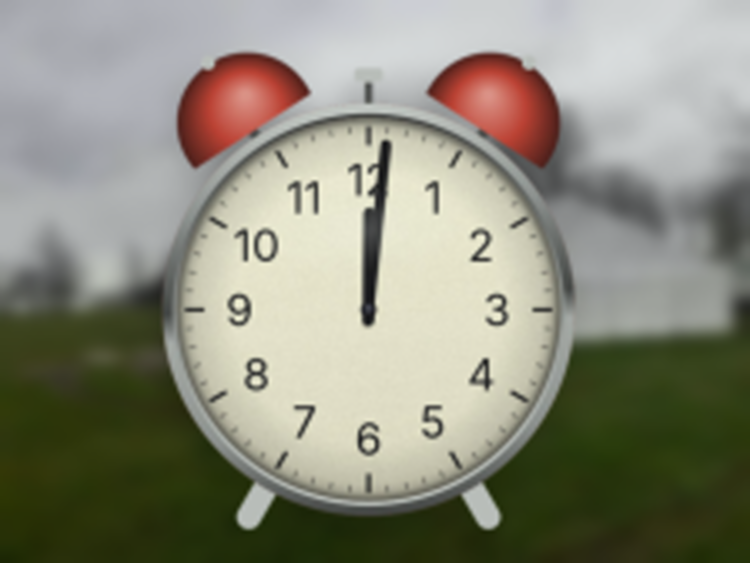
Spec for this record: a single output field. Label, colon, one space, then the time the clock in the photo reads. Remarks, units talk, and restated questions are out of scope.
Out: 12:01
